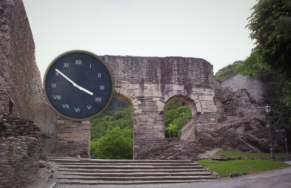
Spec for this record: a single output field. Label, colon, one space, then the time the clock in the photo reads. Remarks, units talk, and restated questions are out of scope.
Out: 3:51
